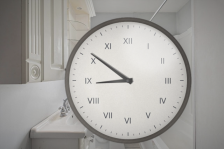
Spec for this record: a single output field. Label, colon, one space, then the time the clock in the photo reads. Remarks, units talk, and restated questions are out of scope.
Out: 8:51
